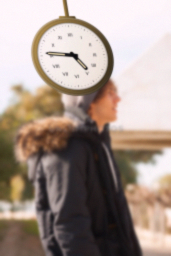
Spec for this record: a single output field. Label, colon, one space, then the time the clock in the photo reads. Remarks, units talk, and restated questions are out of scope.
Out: 4:46
